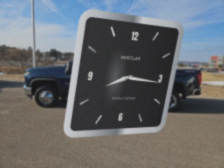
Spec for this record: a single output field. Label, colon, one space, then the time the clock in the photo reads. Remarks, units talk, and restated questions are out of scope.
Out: 8:16
